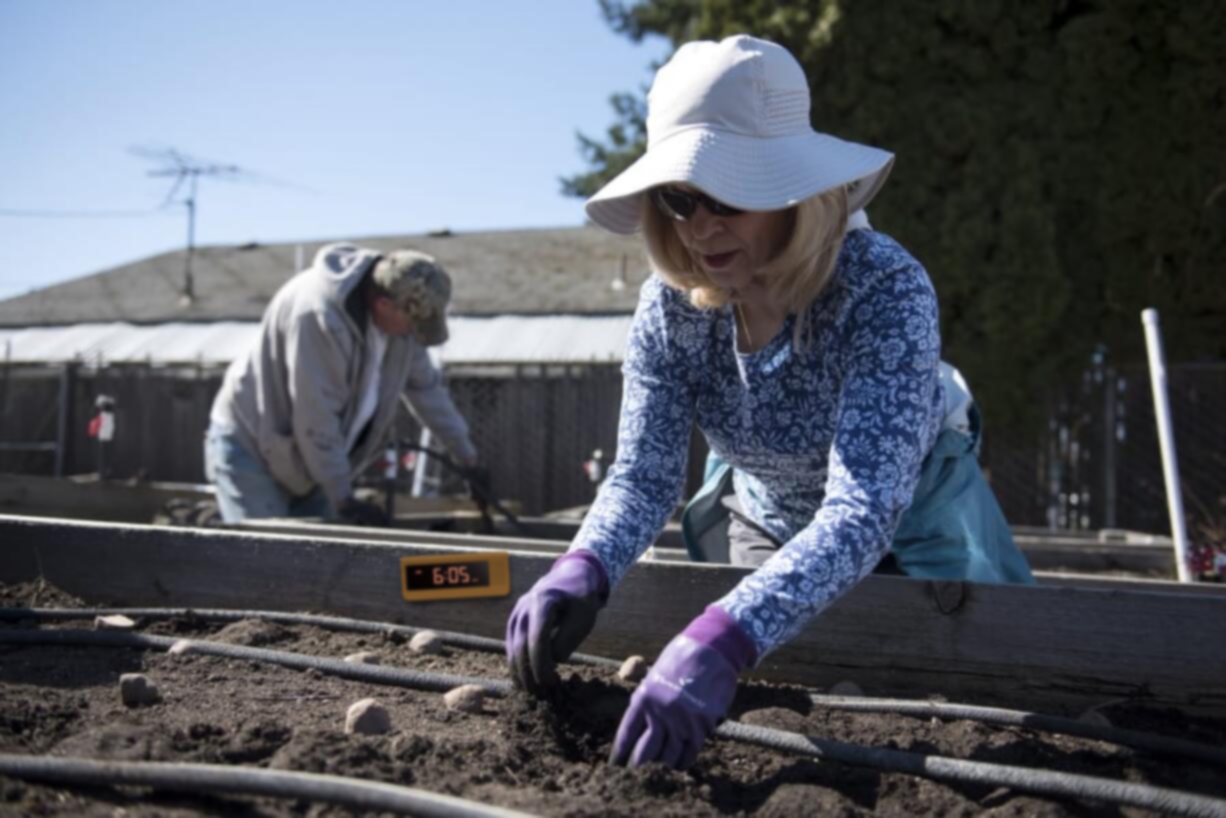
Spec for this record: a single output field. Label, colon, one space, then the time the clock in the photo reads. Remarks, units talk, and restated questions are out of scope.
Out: 6:05
